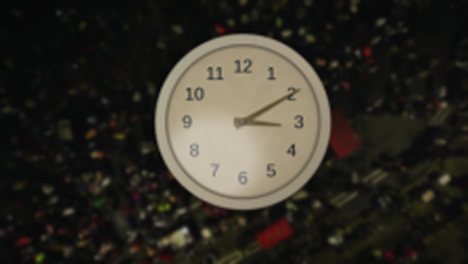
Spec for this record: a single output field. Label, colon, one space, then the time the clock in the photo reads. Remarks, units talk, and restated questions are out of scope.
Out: 3:10
